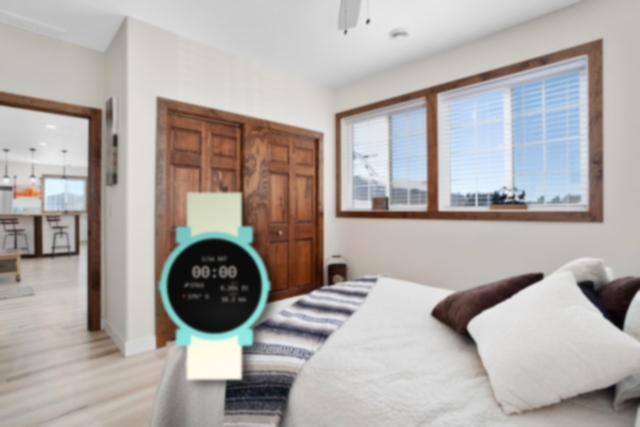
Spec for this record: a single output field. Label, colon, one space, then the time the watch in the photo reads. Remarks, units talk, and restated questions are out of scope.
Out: 0:00
